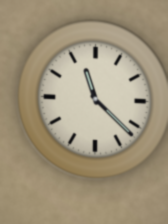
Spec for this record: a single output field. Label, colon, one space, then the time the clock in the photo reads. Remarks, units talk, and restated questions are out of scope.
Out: 11:22
